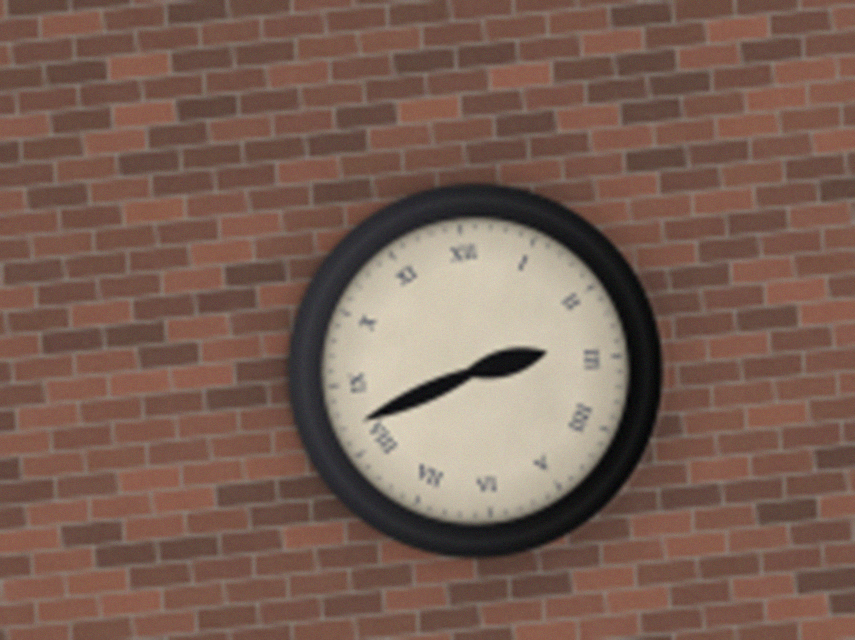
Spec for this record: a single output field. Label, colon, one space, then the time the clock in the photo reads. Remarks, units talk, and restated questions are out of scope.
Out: 2:42
